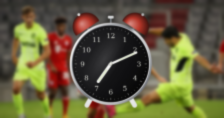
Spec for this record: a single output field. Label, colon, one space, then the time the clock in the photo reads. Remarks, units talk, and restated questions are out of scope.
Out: 7:11
